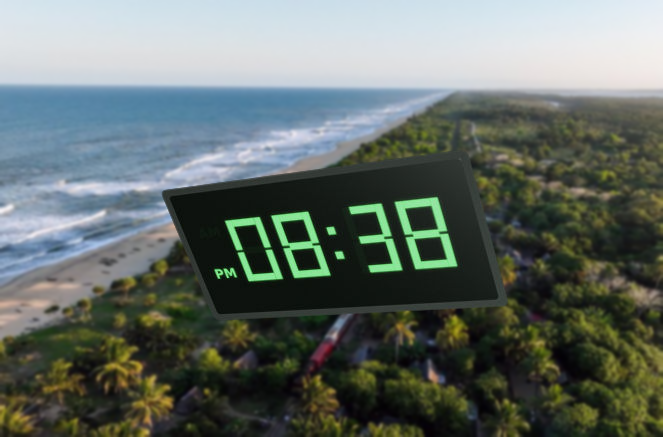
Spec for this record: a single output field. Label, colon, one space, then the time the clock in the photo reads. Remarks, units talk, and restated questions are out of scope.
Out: 8:38
